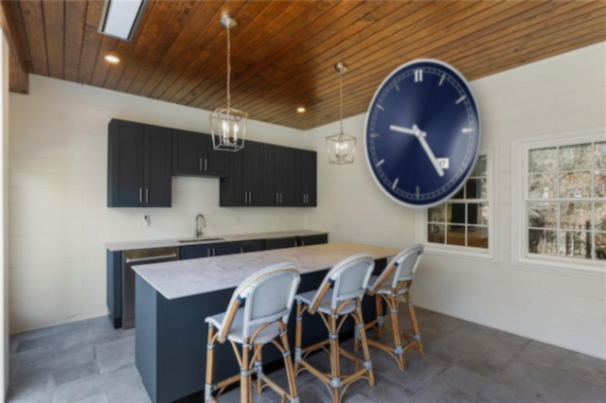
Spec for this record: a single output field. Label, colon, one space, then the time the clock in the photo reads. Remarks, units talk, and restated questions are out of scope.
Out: 9:24
